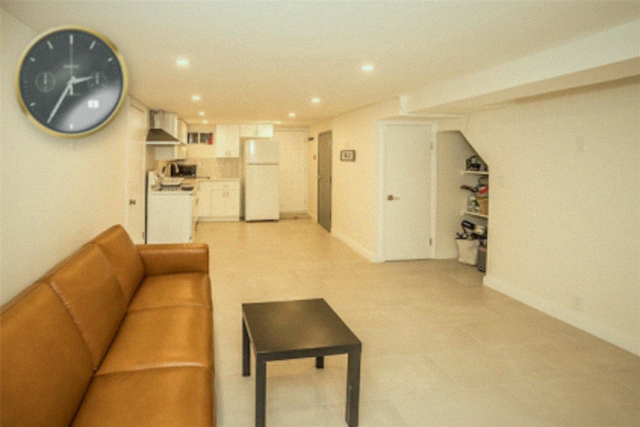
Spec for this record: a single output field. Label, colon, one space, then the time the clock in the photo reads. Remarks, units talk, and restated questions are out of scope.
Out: 2:35
